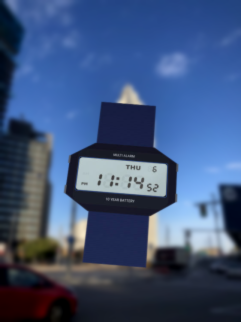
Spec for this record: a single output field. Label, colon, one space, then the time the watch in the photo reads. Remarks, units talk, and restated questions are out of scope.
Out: 11:14
